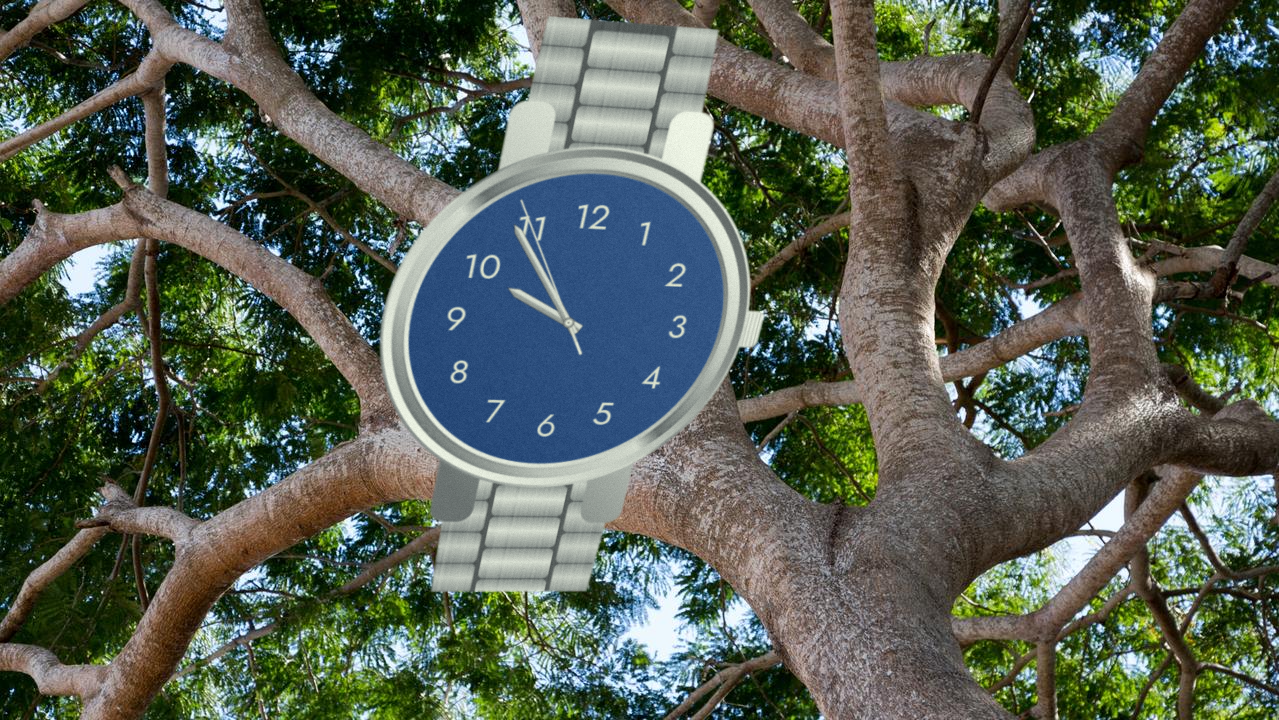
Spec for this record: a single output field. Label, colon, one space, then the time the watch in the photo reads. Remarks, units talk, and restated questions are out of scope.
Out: 9:53:55
